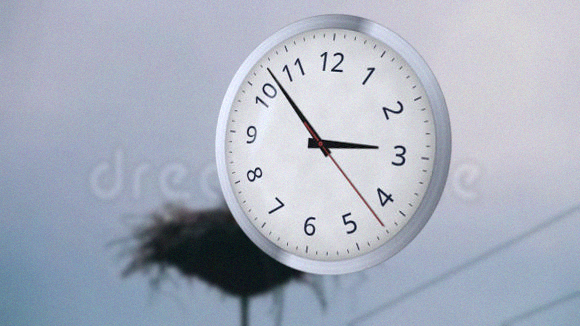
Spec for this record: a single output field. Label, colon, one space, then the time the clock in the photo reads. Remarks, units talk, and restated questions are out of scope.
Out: 2:52:22
